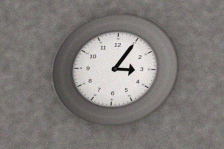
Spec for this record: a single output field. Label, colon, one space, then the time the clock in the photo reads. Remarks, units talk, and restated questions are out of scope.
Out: 3:05
